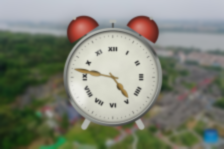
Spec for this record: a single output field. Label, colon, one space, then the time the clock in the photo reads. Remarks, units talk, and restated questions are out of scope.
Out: 4:47
